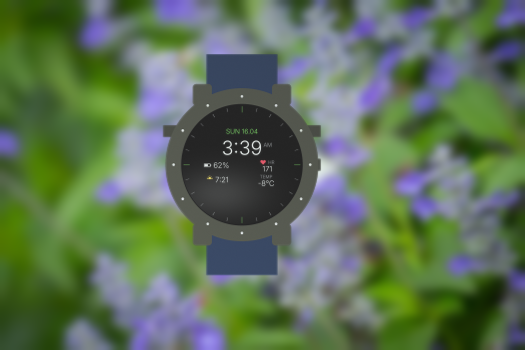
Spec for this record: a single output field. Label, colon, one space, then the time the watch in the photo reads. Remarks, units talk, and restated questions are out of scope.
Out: 3:39
